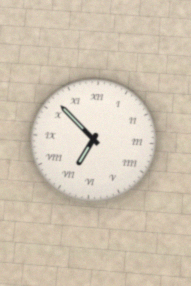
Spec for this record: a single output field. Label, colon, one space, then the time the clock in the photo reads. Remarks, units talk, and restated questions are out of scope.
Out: 6:52
